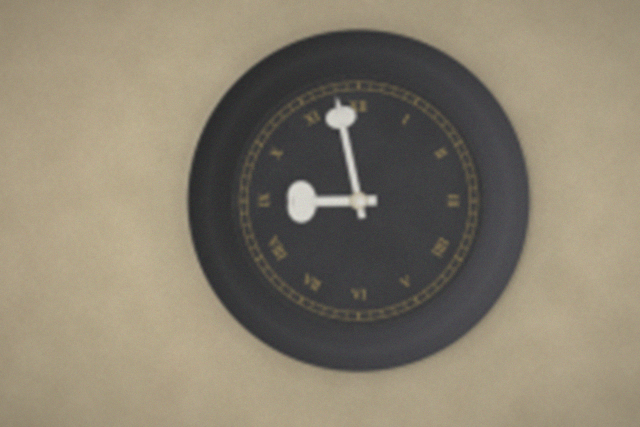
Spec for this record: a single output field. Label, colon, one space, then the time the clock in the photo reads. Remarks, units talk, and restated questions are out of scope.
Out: 8:58
